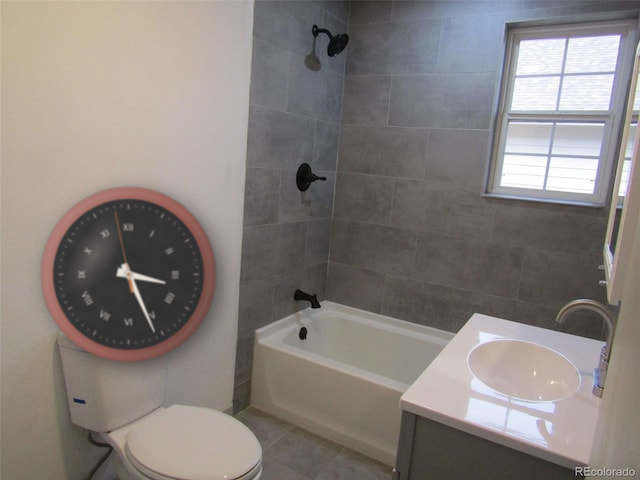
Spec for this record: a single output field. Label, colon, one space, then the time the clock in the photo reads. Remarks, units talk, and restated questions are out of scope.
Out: 3:25:58
